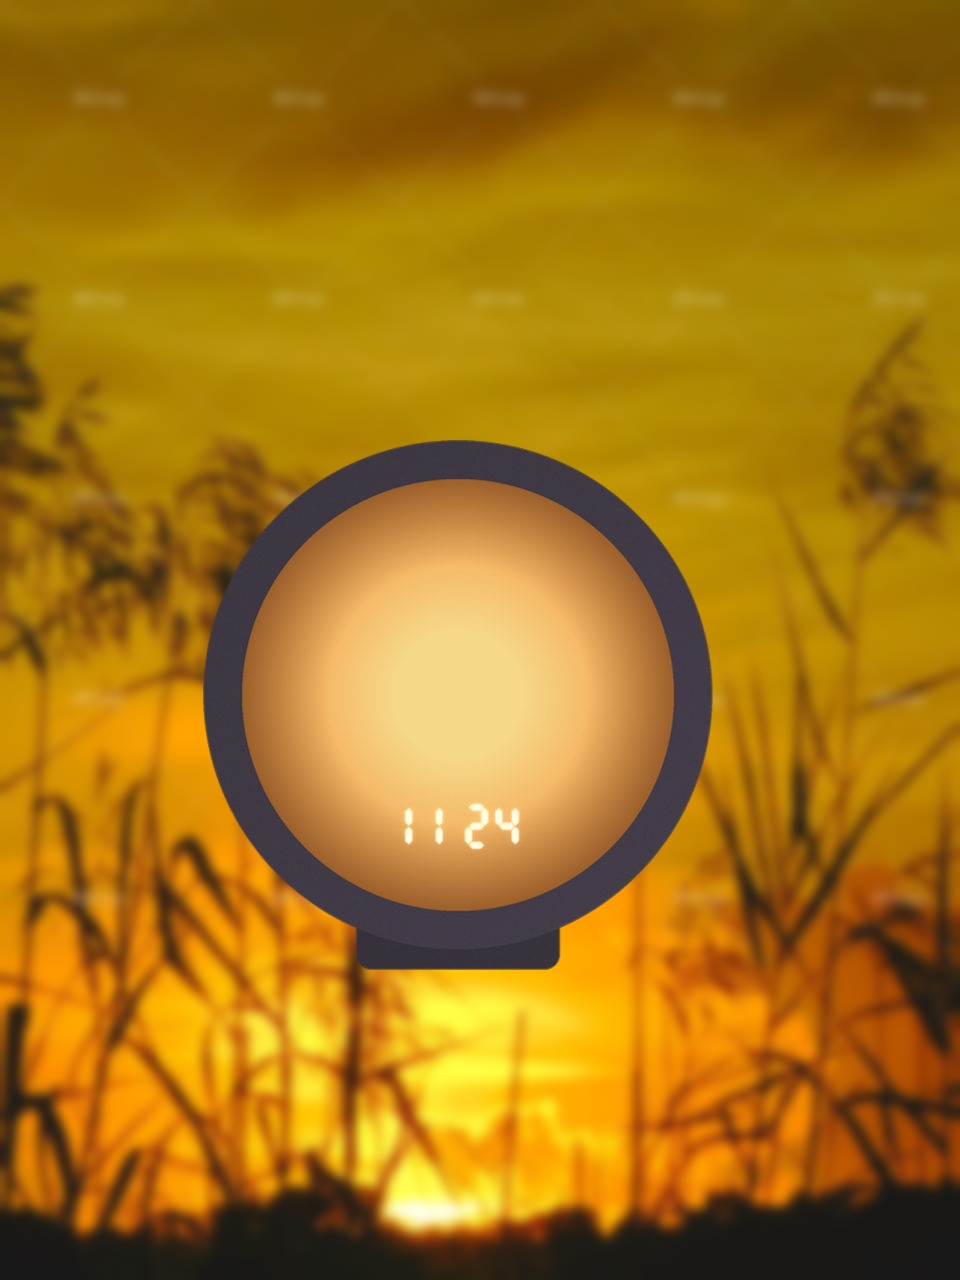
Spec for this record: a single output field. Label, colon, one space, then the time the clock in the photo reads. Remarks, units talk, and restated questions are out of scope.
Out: 11:24
